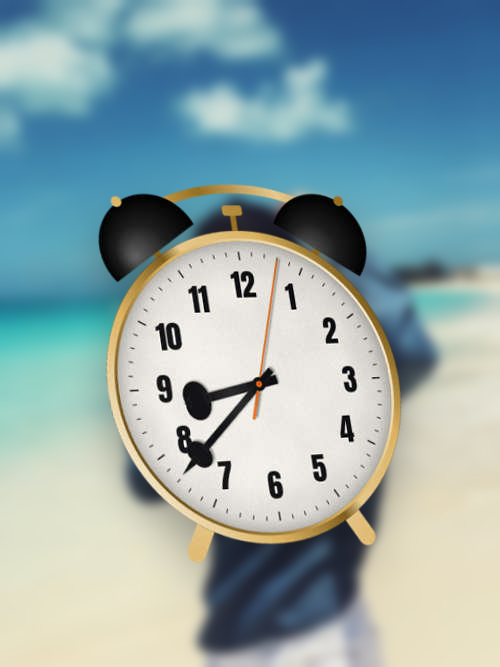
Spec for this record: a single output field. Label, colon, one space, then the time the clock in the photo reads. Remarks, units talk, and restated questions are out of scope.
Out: 8:38:03
